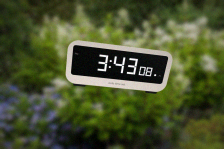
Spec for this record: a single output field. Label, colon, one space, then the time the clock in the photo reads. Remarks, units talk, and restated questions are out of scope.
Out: 3:43:08
